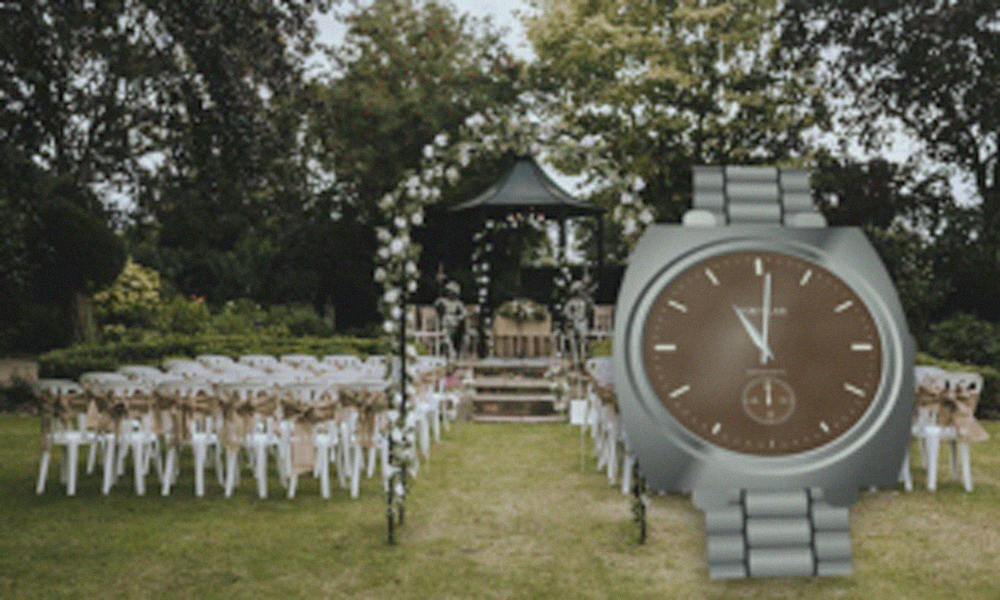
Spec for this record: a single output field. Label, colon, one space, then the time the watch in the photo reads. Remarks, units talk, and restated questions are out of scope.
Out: 11:01
